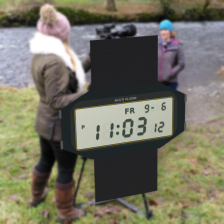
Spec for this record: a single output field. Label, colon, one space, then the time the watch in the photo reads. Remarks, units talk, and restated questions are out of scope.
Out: 11:03:12
